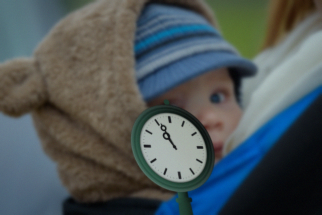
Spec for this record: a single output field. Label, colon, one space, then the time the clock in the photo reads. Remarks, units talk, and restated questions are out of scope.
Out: 10:56
